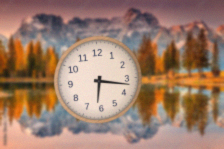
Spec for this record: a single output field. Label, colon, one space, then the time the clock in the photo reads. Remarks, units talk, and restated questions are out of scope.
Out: 6:17
